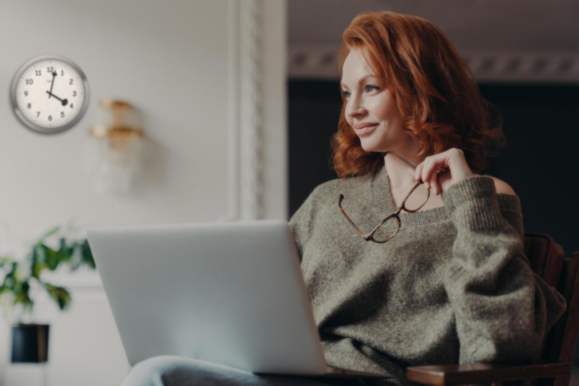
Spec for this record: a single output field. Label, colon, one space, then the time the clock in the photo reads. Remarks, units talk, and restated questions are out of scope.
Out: 4:02
